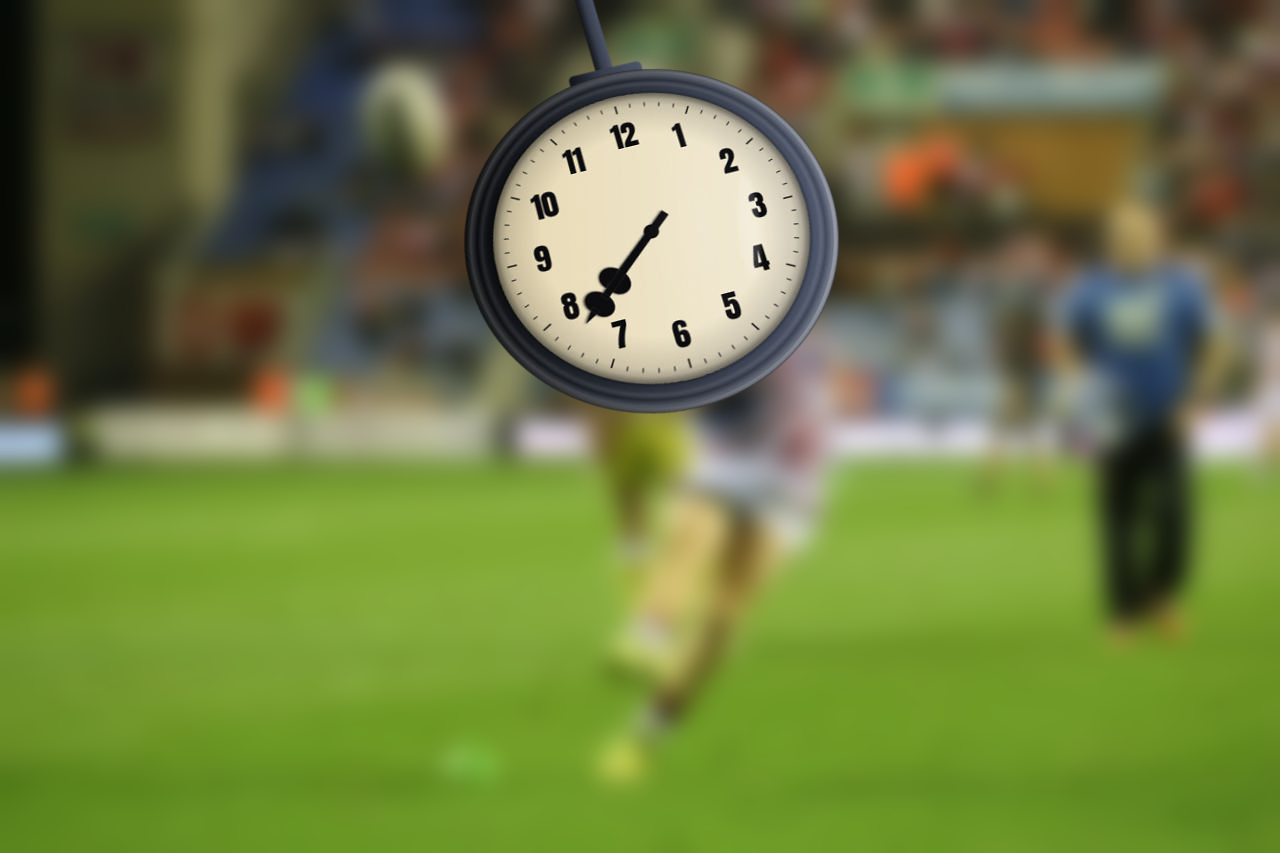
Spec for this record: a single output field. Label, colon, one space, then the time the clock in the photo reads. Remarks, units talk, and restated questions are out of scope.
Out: 7:38
